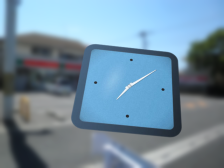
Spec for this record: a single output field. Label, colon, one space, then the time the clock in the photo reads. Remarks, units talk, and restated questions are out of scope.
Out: 7:08
